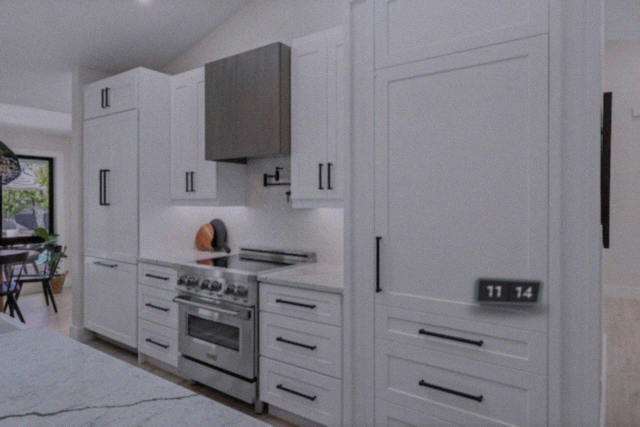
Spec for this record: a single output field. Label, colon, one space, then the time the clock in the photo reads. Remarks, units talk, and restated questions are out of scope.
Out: 11:14
